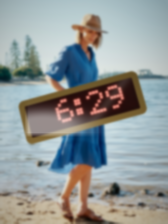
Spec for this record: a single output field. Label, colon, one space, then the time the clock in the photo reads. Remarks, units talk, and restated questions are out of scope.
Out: 6:29
